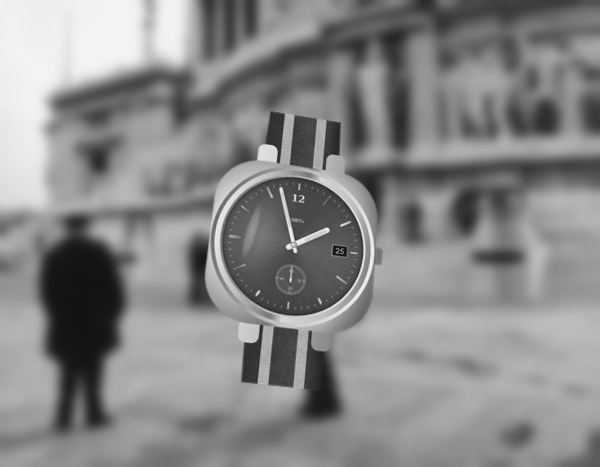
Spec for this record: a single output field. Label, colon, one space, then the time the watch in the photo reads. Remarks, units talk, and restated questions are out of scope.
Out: 1:57
